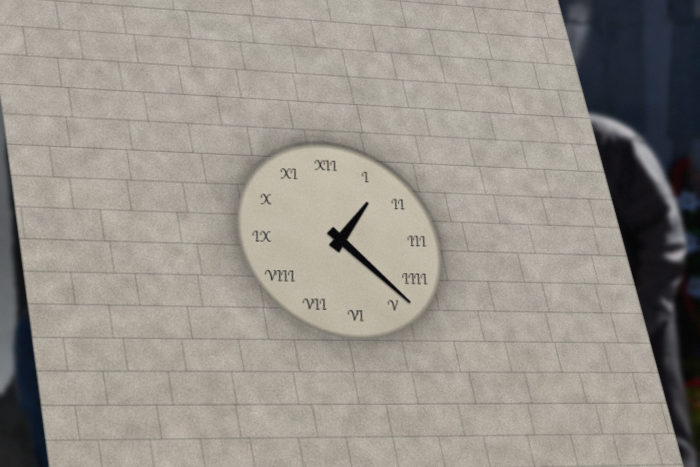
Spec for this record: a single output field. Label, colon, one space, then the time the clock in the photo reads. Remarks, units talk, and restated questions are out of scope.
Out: 1:23
